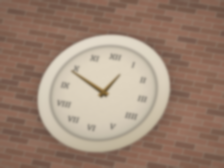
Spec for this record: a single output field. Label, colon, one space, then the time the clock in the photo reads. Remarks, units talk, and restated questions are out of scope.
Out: 12:49
